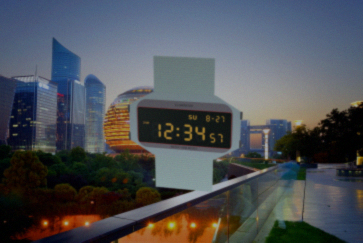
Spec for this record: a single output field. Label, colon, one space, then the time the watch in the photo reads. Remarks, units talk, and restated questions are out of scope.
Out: 12:34:57
